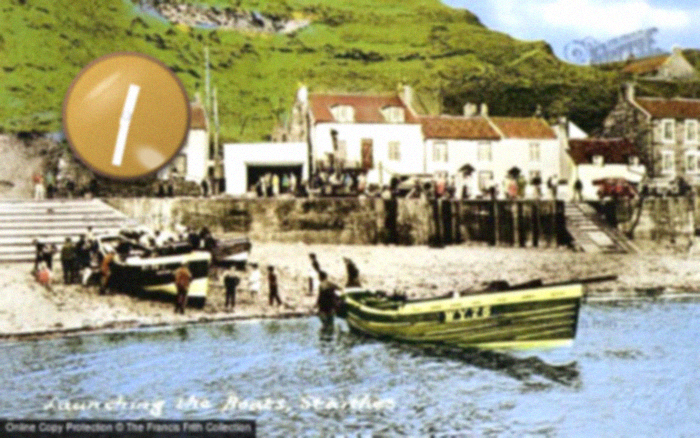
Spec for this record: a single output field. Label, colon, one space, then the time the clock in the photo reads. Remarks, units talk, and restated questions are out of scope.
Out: 12:32
